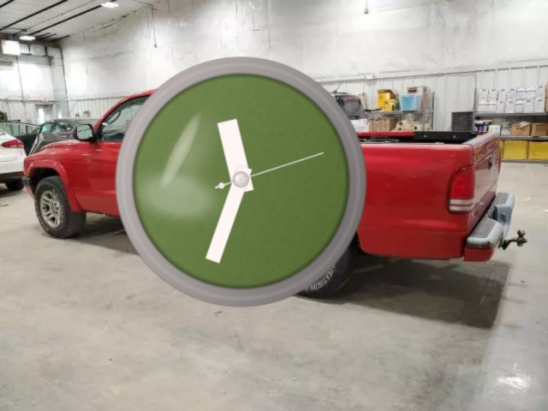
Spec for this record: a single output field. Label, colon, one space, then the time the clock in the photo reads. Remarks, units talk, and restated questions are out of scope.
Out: 11:33:12
